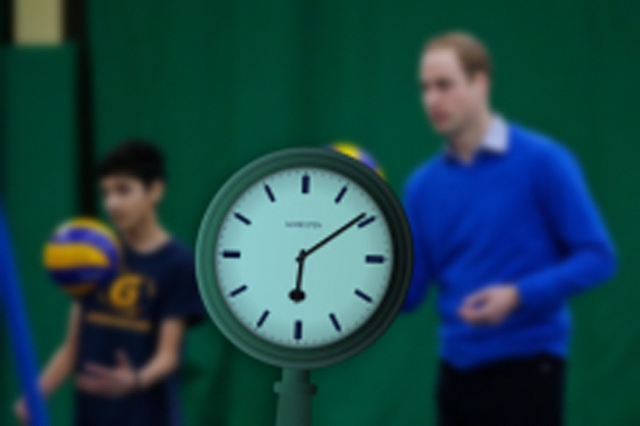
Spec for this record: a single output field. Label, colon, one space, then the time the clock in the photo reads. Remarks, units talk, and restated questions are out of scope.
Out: 6:09
